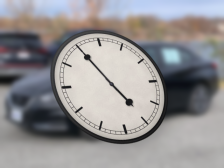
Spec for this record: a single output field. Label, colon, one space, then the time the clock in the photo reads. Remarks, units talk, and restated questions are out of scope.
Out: 4:55
